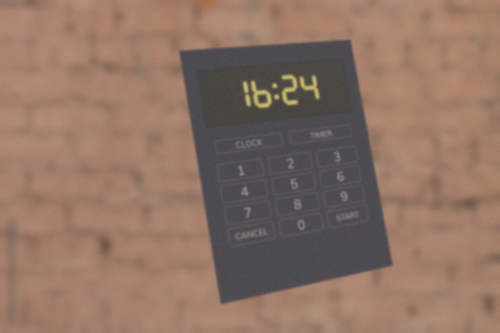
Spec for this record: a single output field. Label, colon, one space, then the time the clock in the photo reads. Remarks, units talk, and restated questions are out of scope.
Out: 16:24
